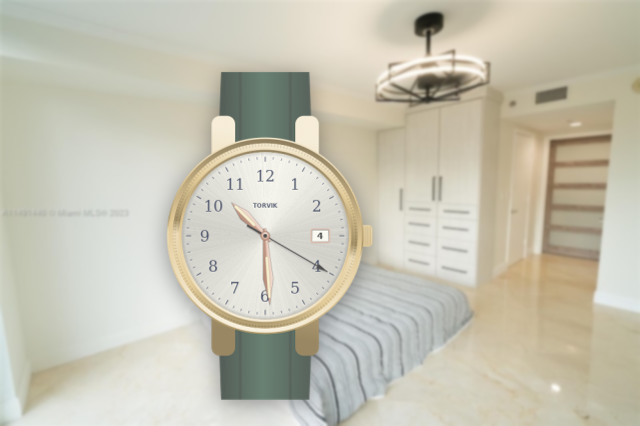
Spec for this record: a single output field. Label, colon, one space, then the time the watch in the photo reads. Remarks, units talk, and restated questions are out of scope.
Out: 10:29:20
